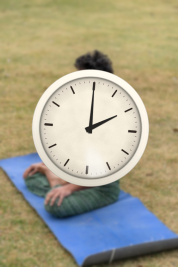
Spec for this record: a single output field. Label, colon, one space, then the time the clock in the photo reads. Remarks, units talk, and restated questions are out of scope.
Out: 2:00
